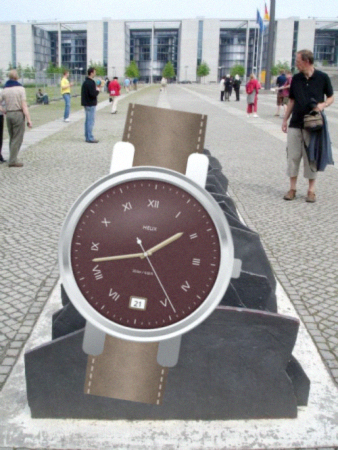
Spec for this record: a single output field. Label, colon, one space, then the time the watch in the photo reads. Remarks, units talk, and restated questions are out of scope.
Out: 1:42:24
